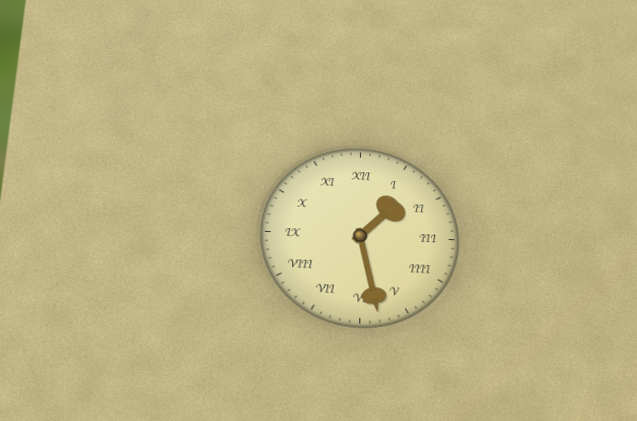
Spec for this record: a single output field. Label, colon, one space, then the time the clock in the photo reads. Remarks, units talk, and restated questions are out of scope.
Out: 1:28
